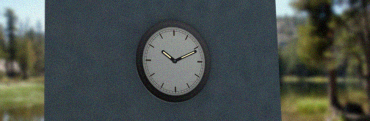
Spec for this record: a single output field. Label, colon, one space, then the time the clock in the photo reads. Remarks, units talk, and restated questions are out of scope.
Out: 10:11
